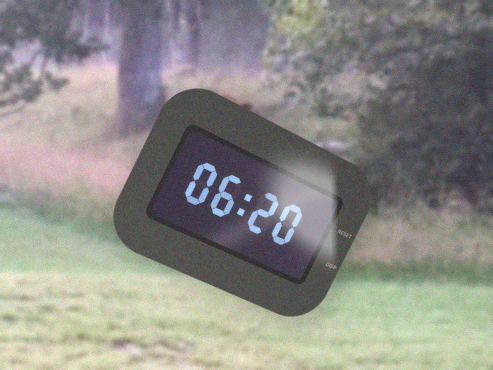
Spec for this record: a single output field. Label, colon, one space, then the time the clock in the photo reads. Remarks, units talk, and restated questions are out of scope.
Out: 6:20
